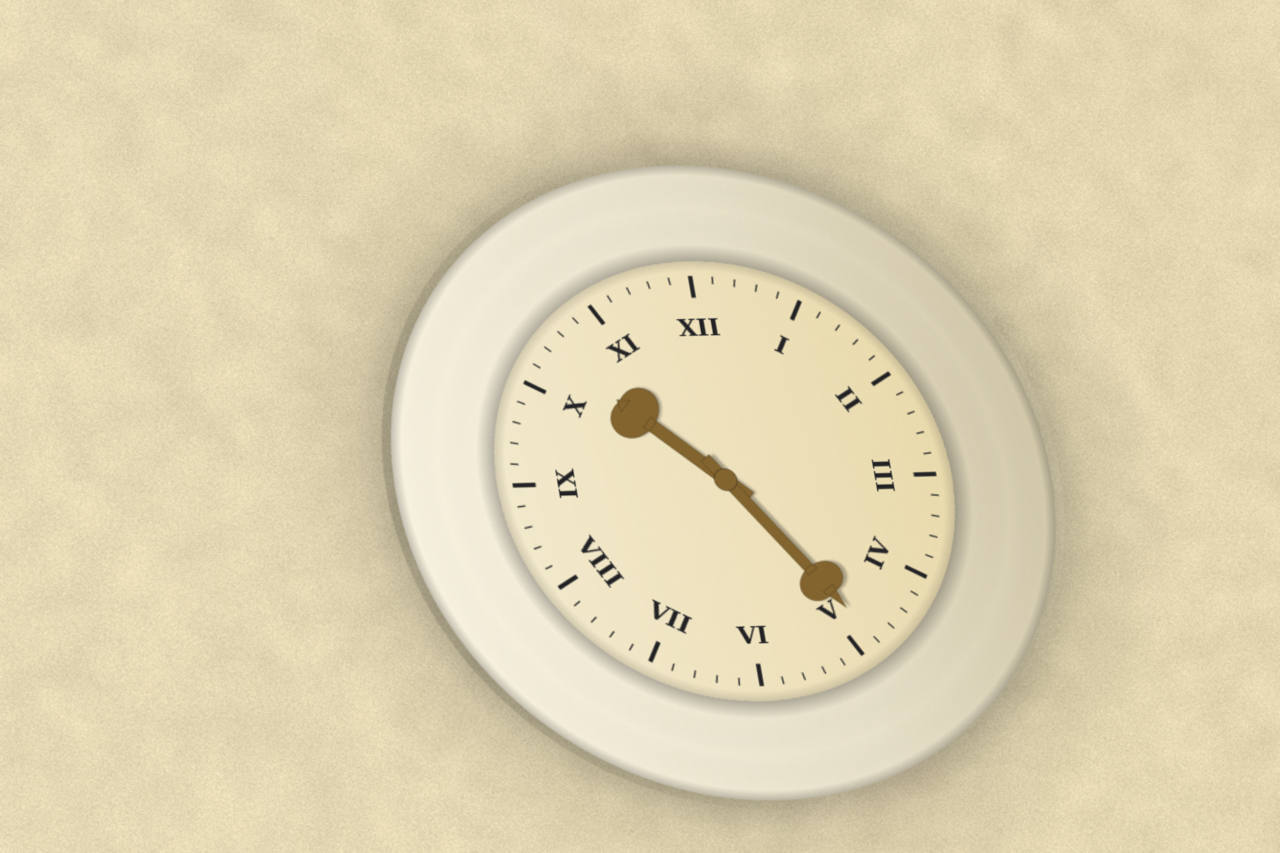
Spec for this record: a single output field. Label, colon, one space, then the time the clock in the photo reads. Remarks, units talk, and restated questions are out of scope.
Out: 10:24
